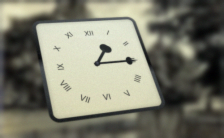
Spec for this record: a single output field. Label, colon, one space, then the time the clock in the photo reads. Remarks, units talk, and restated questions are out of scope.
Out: 1:15
